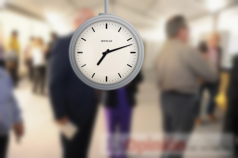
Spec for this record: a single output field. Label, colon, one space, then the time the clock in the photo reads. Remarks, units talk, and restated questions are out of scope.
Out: 7:12
